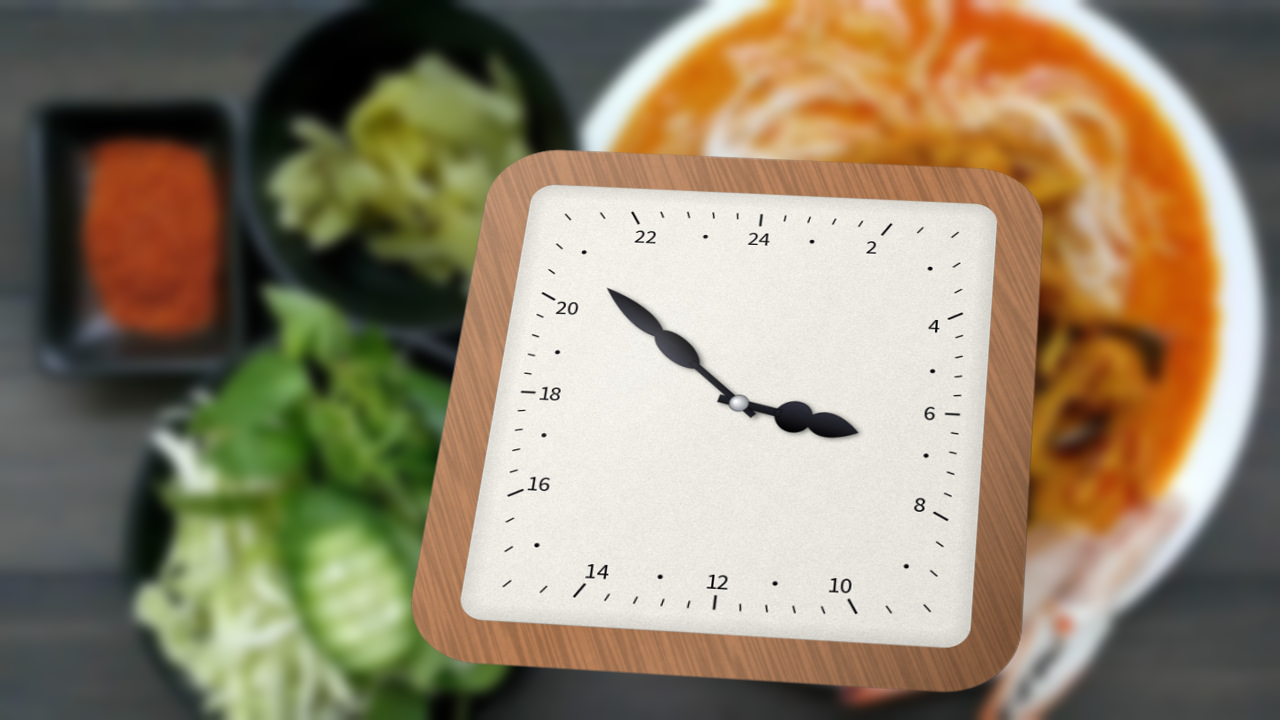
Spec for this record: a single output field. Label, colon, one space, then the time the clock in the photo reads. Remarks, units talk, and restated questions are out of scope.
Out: 6:52
